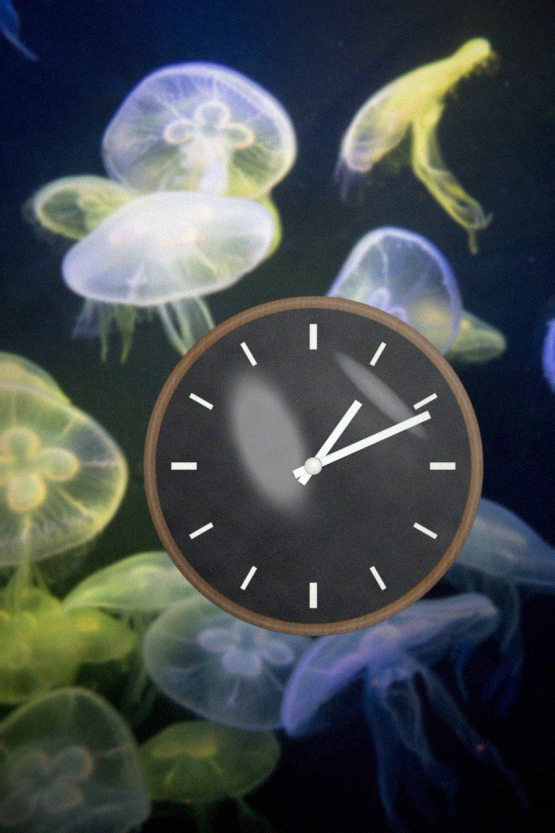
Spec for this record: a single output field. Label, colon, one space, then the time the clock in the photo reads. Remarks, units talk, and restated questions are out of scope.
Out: 1:11
